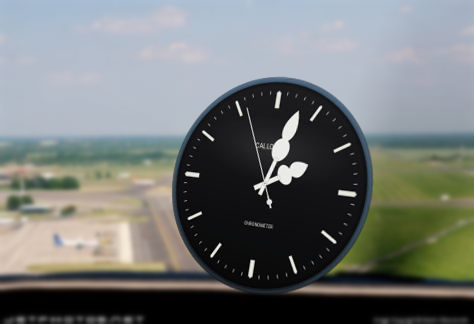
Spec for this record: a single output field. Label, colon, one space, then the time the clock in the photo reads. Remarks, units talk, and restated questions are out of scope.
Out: 2:02:56
